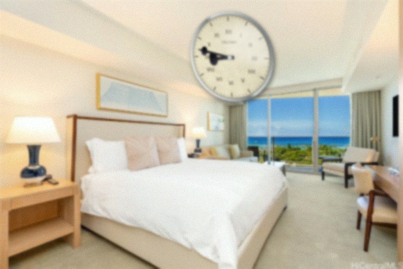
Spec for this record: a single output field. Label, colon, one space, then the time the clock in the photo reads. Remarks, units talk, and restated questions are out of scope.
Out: 8:47
